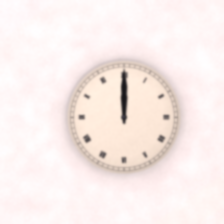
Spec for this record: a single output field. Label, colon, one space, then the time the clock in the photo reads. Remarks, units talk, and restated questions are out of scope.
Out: 12:00
